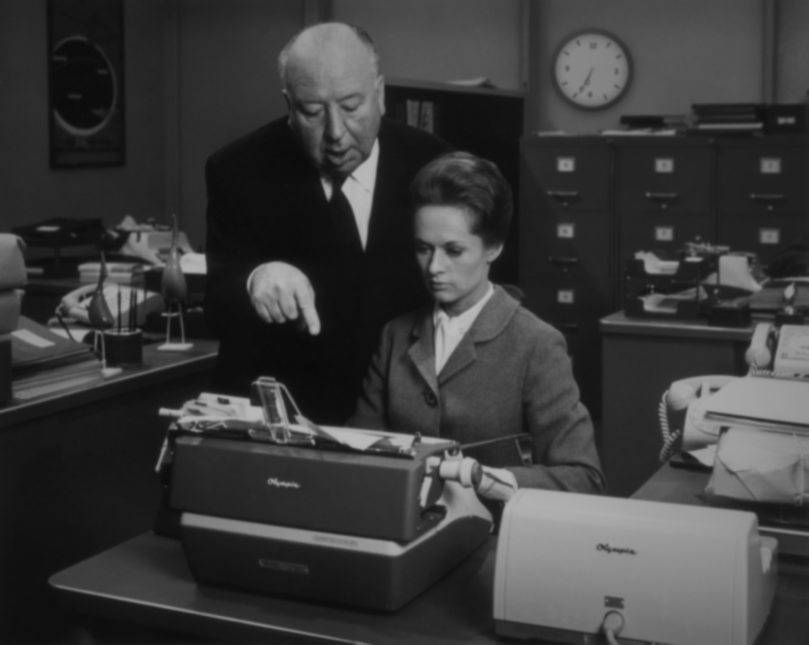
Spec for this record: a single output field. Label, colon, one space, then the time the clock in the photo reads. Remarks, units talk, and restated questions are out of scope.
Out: 6:34
